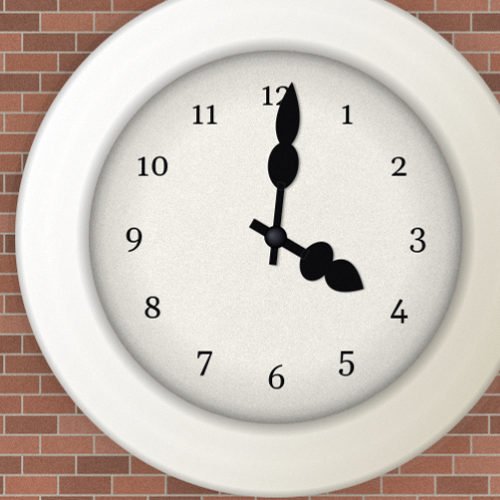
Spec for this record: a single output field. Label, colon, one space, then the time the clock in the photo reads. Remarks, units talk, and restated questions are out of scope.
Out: 4:01
